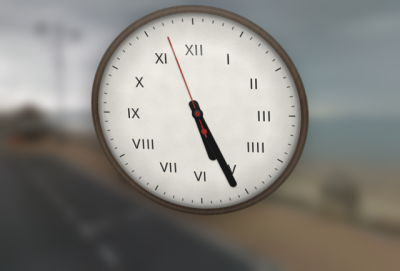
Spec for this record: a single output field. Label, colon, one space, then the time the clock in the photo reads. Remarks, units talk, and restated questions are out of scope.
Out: 5:25:57
